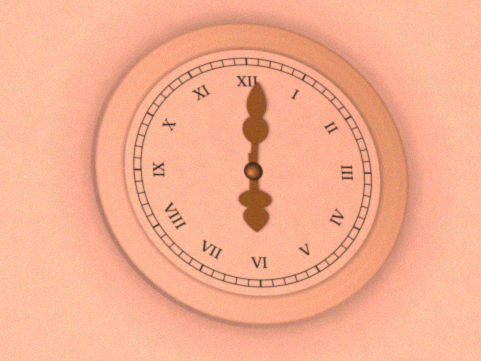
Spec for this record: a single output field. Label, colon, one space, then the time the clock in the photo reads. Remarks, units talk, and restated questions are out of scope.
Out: 6:01
